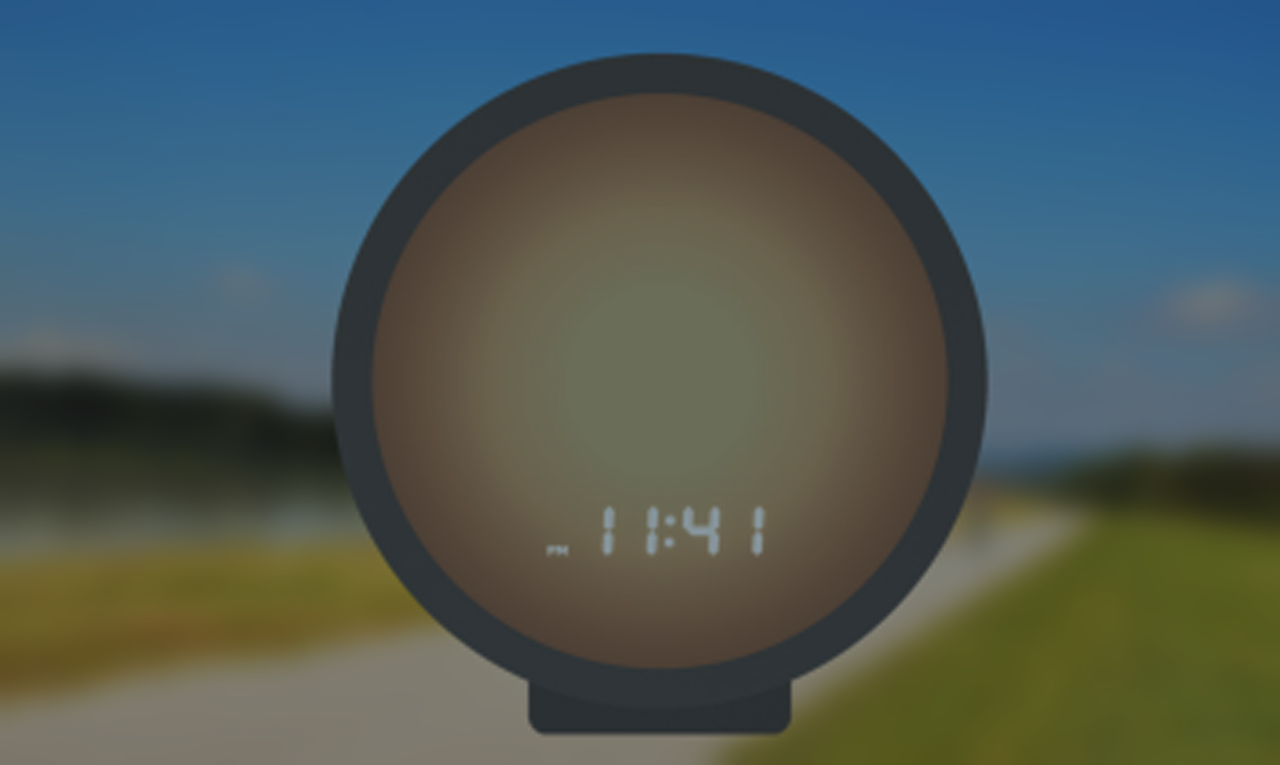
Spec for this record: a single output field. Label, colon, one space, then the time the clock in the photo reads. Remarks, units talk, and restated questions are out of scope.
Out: 11:41
